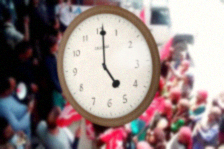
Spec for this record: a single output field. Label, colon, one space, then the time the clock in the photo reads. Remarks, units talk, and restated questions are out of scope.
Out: 5:01
